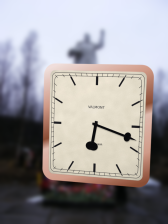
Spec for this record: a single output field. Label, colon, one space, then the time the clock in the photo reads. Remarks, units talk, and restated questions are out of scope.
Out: 6:18
